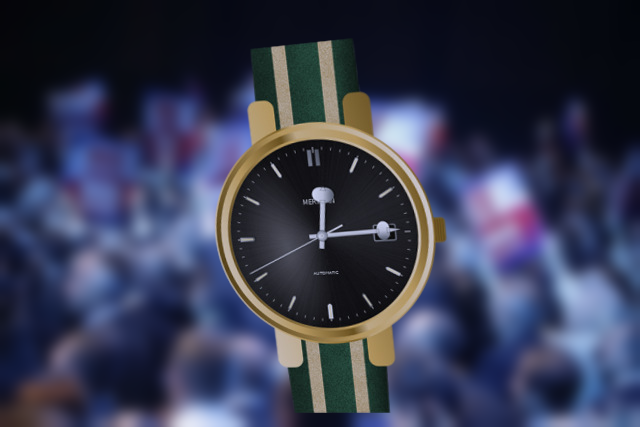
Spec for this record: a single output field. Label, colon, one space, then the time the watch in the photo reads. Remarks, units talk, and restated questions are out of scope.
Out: 12:14:41
